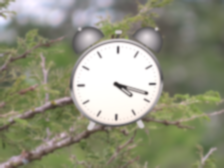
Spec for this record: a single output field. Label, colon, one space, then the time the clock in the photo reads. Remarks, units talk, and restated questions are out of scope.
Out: 4:18
